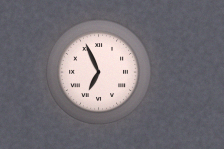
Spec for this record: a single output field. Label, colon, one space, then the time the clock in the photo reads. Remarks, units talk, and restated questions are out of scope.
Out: 6:56
